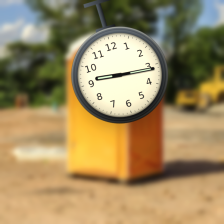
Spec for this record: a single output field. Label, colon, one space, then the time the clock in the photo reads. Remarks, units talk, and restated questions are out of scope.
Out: 9:16
